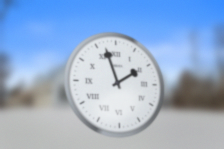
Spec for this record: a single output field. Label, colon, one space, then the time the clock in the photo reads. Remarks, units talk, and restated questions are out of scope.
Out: 1:57
